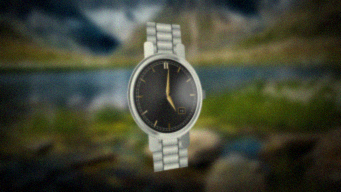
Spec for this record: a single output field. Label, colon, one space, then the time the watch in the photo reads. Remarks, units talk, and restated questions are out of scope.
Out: 5:01
